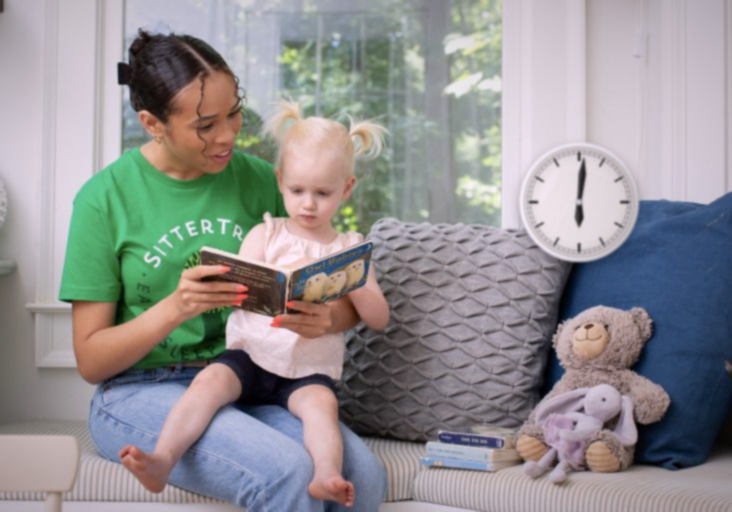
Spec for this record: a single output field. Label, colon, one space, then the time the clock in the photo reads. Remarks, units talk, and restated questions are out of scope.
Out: 6:01
